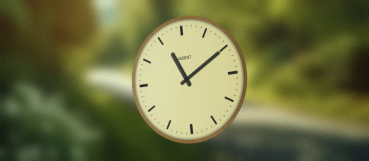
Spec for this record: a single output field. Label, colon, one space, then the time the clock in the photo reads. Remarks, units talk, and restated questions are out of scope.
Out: 11:10
